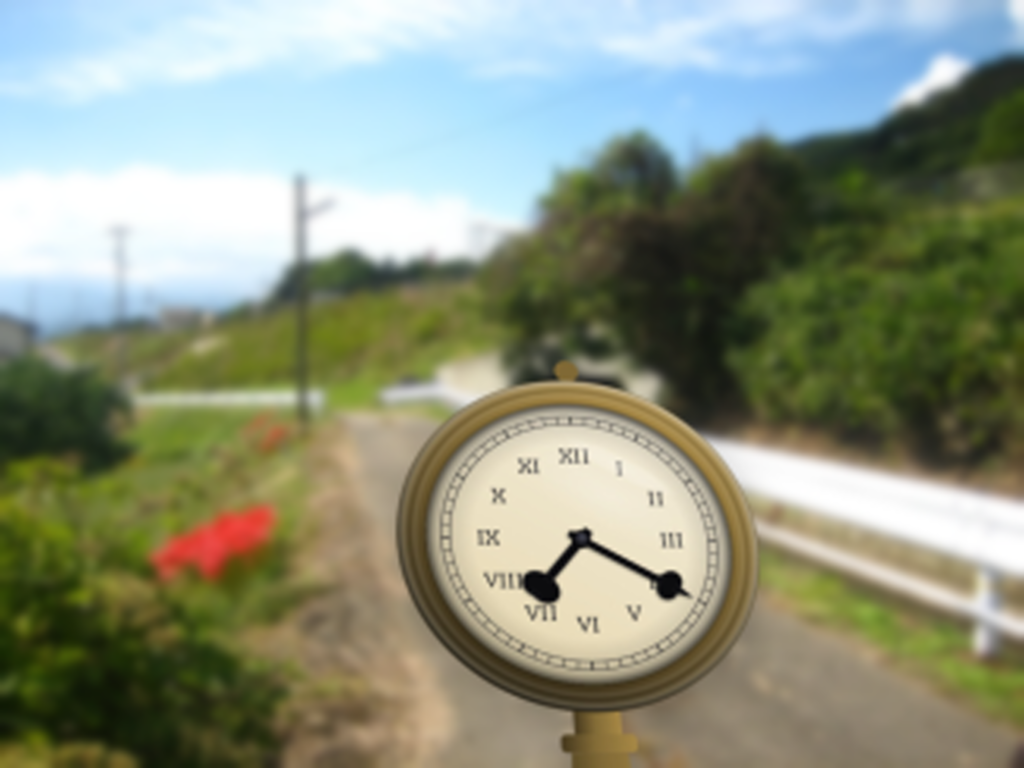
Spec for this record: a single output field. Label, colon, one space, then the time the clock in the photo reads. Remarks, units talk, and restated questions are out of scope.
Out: 7:20
